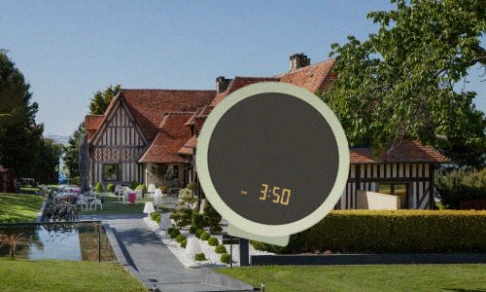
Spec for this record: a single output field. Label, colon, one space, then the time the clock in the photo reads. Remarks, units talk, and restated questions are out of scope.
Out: 3:50
